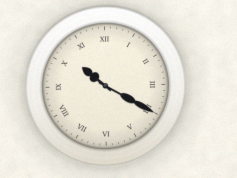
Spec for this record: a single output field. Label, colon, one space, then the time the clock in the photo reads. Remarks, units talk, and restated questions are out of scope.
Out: 10:20
